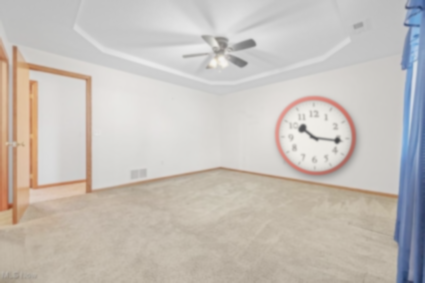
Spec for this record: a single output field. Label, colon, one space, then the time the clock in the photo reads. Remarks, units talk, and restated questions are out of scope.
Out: 10:16
